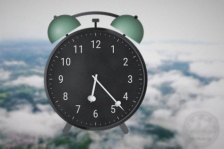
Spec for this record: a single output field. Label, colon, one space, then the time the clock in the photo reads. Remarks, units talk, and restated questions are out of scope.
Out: 6:23
